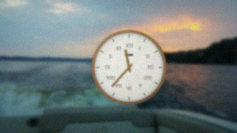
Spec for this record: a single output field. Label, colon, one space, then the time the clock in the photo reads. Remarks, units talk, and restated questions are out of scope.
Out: 11:37
